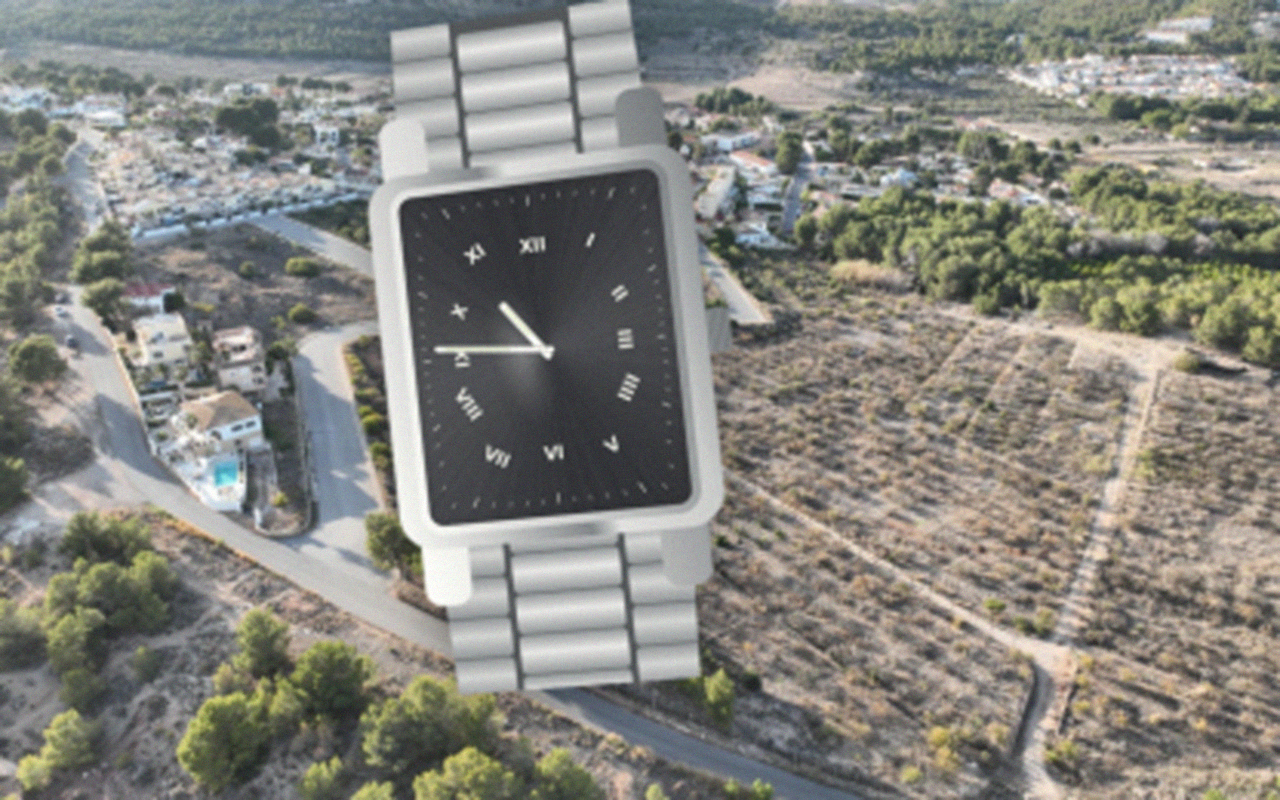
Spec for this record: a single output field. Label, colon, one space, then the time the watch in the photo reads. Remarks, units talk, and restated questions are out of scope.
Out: 10:46
